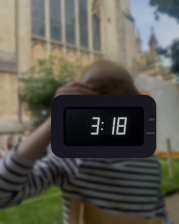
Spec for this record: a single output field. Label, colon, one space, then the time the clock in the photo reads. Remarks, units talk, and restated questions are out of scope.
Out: 3:18
